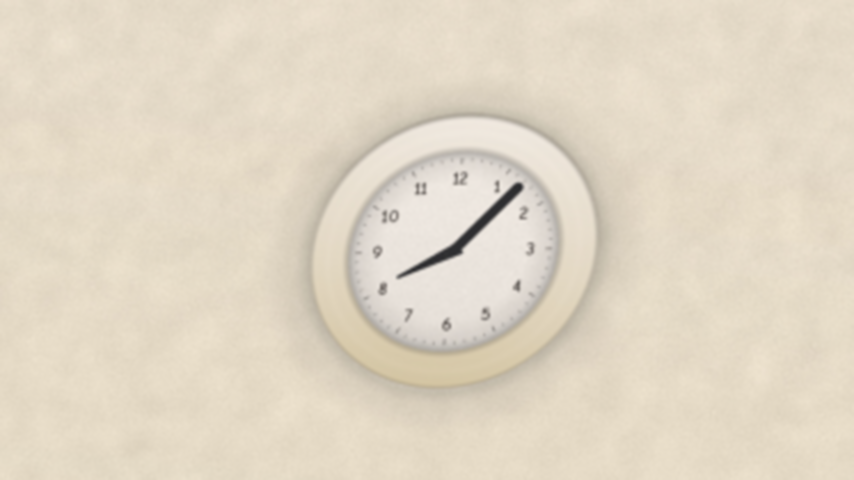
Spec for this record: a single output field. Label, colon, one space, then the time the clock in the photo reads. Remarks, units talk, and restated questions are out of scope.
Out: 8:07
